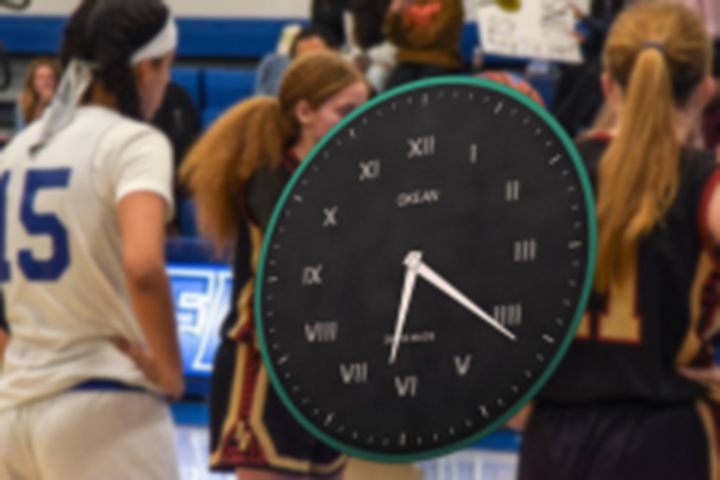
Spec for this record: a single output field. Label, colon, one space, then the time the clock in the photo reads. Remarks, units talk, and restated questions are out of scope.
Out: 6:21
